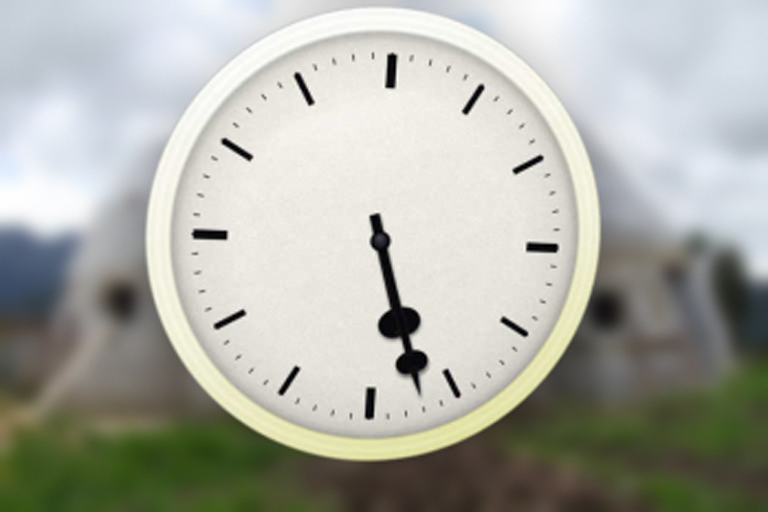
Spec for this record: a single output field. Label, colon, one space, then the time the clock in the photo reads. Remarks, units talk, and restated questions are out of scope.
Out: 5:27
